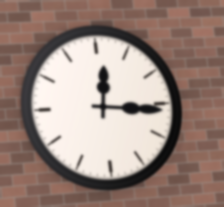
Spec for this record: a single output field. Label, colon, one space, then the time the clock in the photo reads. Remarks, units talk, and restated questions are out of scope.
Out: 12:16
